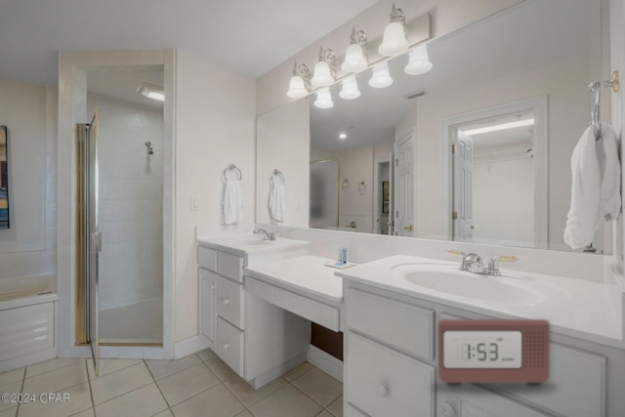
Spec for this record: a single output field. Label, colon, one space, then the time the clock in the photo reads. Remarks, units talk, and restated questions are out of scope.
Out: 1:53
